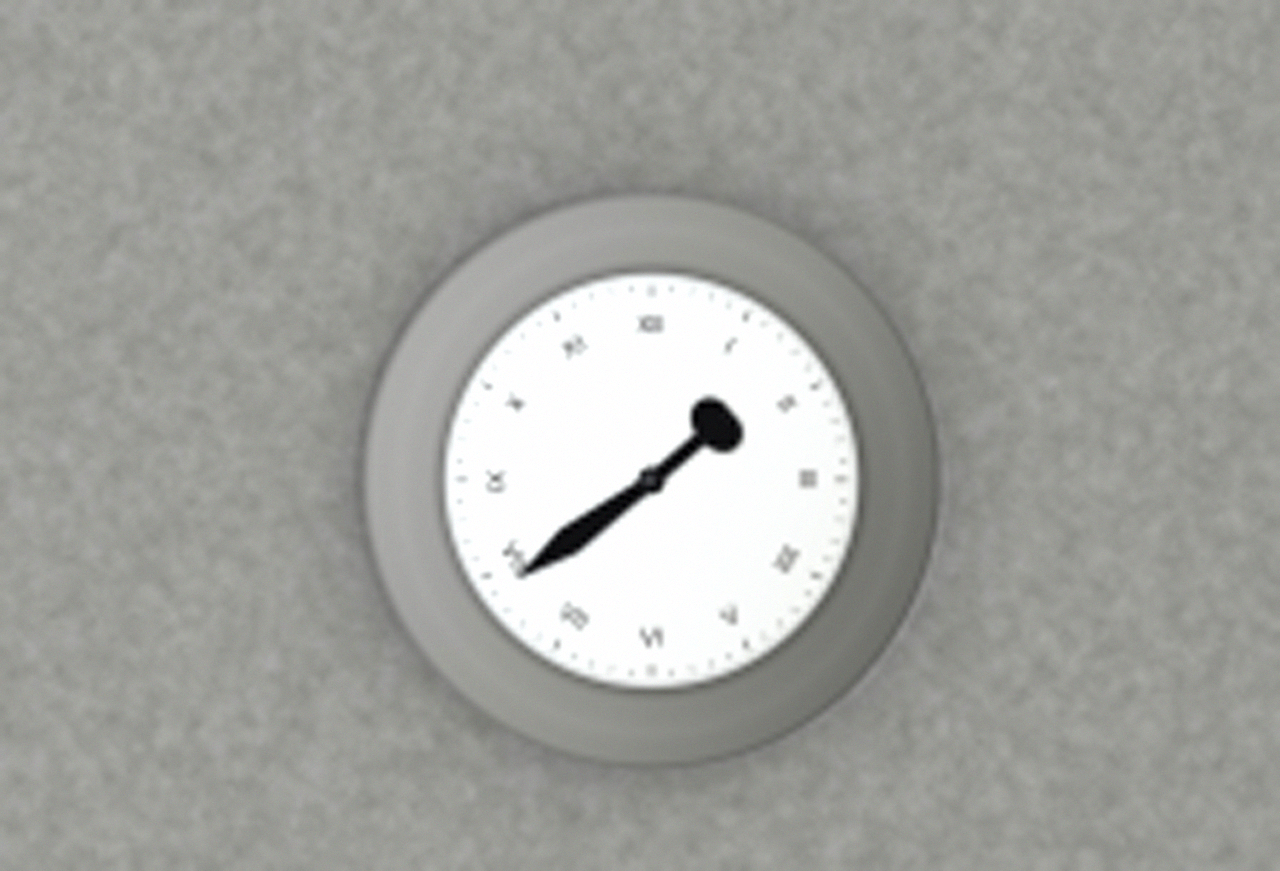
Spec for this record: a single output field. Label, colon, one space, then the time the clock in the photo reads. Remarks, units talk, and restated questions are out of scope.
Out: 1:39
